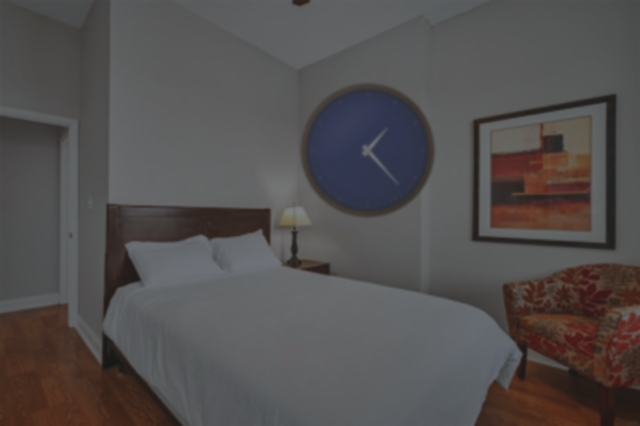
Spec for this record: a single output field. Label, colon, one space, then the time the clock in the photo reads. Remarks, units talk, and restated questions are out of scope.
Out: 1:23
